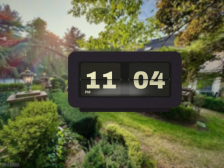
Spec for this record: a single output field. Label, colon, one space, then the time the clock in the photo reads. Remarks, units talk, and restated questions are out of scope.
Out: 11:04
